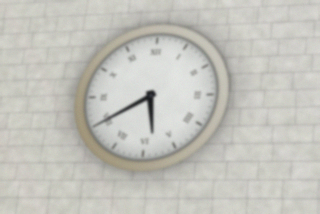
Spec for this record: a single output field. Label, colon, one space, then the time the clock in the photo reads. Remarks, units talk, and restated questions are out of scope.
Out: 5:40
